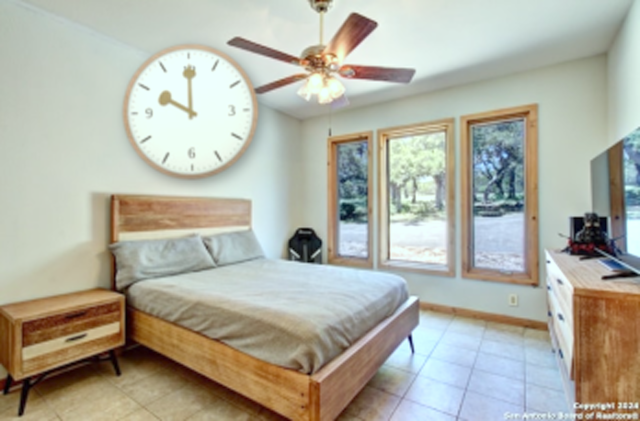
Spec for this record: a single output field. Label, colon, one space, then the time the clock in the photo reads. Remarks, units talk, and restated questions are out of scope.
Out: 10:00
